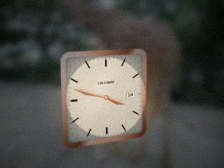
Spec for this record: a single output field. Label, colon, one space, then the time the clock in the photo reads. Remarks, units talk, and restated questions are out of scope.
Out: 3:48
